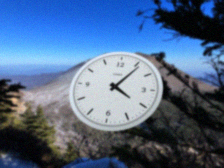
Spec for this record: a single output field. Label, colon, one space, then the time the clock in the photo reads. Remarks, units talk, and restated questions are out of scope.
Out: 4:06
